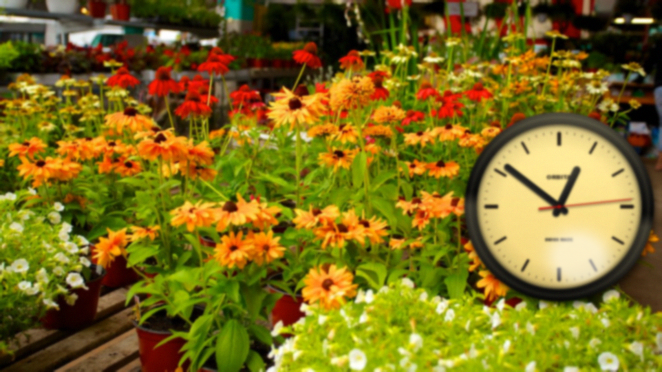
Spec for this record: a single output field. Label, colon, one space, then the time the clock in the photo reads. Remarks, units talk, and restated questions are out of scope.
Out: 12:51:14
